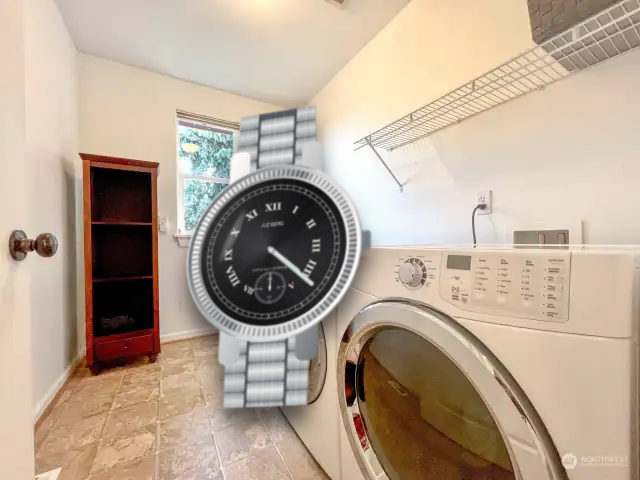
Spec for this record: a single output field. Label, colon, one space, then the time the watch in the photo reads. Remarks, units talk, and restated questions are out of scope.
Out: 4:22
